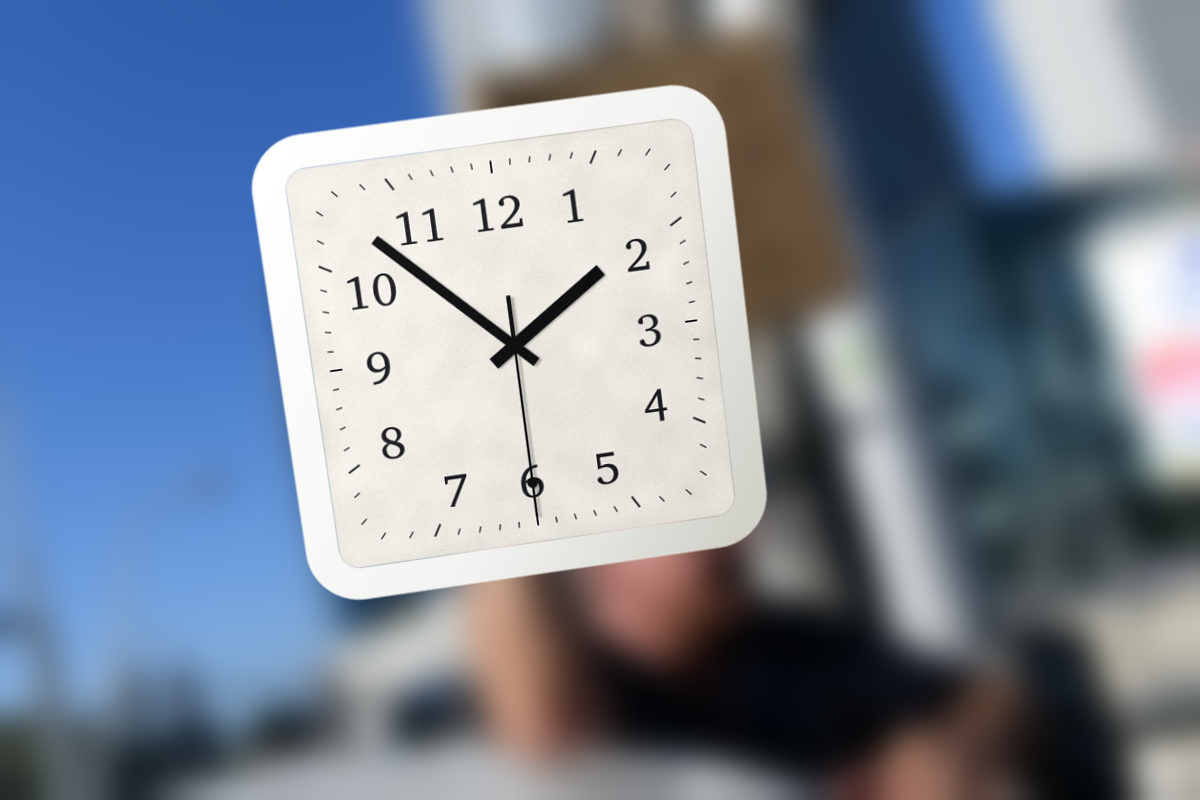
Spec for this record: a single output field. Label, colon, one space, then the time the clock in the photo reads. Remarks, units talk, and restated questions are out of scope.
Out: 1:52:30
